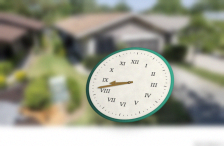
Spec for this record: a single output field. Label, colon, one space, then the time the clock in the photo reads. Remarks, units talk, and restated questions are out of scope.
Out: 8:42
